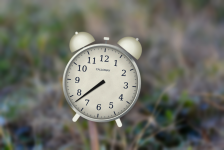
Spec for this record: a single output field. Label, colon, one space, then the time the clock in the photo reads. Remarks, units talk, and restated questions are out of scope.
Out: 7:38
